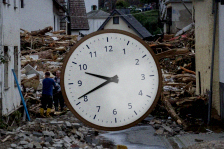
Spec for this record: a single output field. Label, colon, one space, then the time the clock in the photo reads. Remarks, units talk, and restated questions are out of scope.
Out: 9:41
